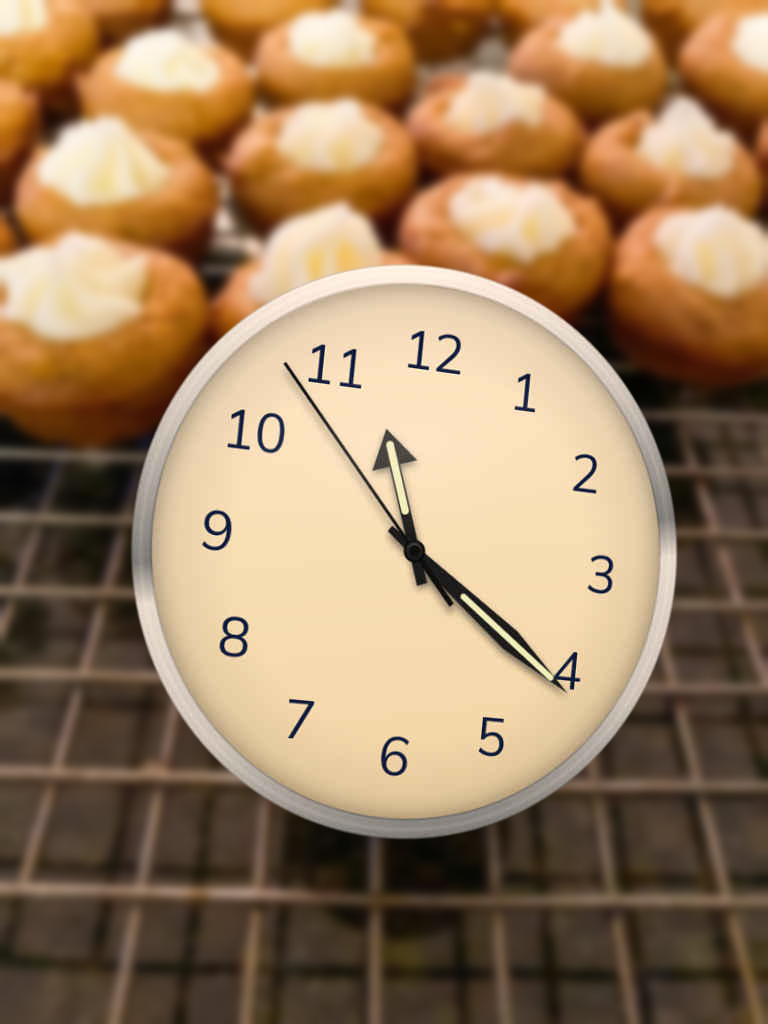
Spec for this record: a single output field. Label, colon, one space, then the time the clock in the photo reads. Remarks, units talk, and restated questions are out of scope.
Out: 11:20:53
